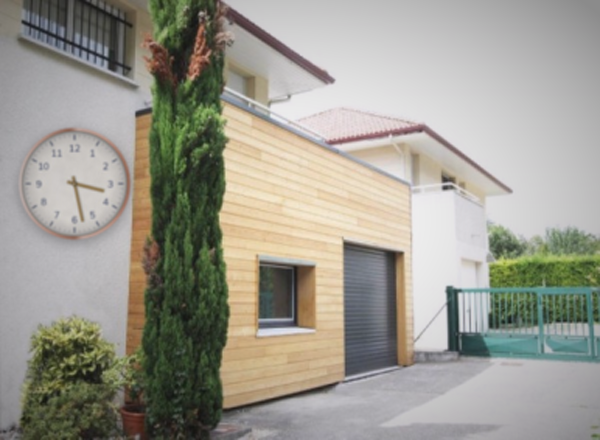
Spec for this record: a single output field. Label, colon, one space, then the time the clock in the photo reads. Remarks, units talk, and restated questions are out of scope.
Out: 3:28
